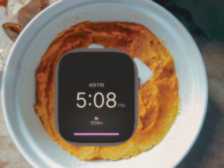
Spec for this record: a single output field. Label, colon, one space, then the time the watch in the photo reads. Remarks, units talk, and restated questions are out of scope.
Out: 5:08
